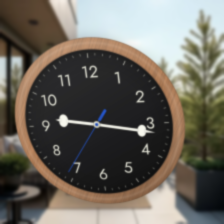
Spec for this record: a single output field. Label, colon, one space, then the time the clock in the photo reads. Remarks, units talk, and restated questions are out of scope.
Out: 9:16:36
